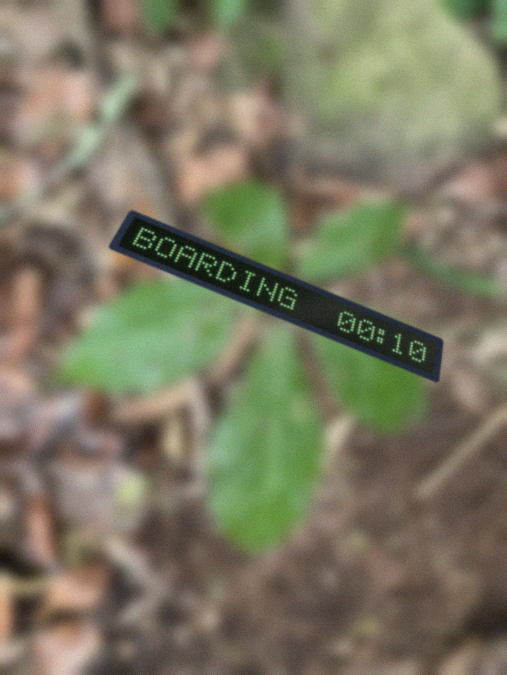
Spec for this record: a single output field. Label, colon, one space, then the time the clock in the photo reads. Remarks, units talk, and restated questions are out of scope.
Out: 0:10
